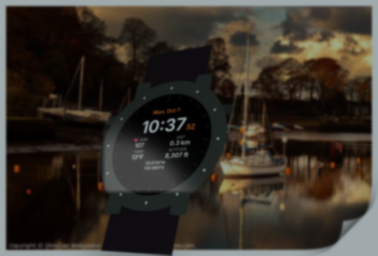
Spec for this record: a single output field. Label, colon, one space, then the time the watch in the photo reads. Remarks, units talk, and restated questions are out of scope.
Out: 10:37
